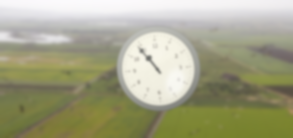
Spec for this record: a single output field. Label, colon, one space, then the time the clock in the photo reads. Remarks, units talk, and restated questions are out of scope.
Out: 10:54
